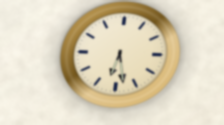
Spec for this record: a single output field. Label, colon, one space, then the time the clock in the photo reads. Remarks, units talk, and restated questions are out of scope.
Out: 6:28
